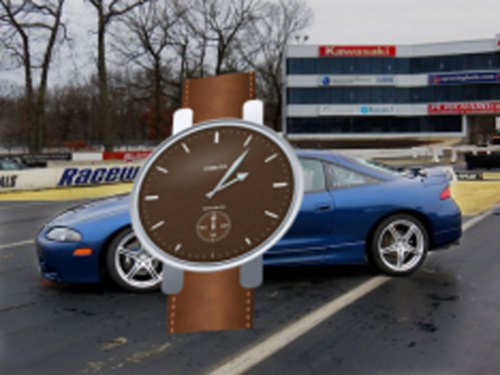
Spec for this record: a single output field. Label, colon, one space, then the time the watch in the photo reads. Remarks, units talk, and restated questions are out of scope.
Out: 2:06
